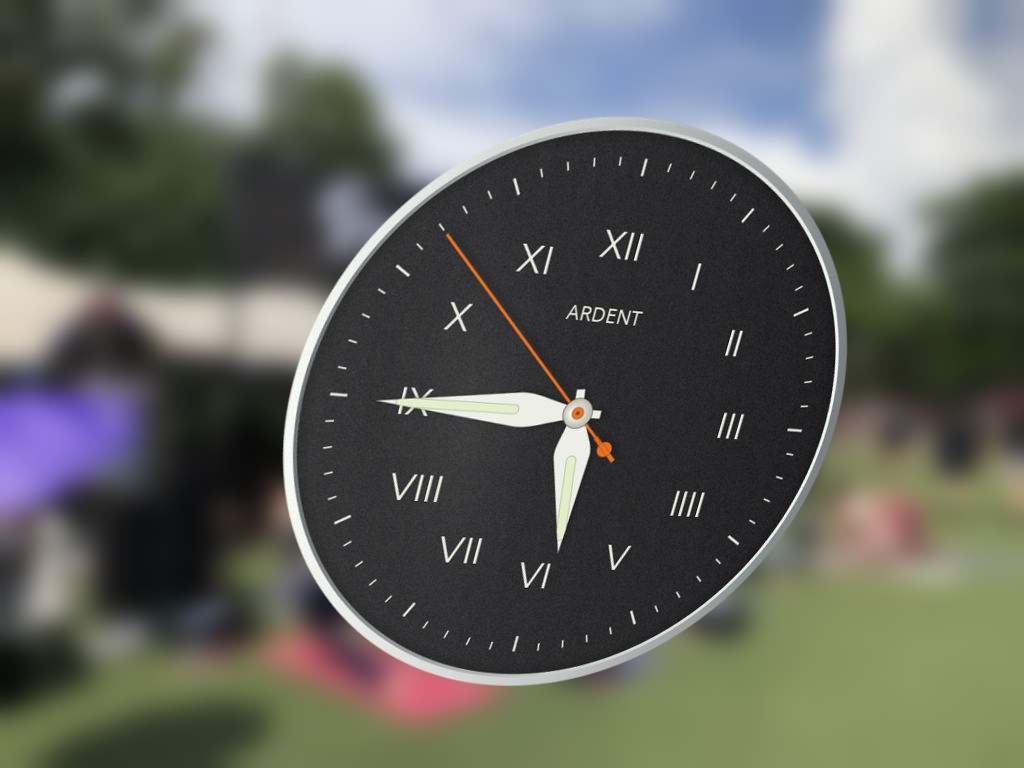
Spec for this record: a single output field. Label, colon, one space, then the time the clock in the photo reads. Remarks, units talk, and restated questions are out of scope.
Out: 5:44:52
